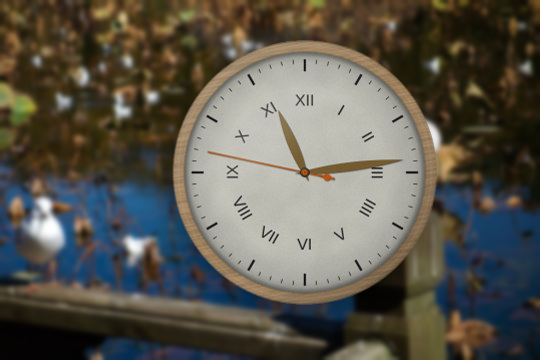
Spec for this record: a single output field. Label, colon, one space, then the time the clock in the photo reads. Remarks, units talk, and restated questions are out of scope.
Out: 11:13:47
